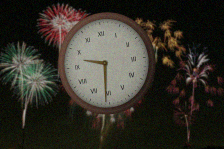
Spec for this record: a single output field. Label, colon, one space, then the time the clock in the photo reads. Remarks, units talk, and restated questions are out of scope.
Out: 9:31
